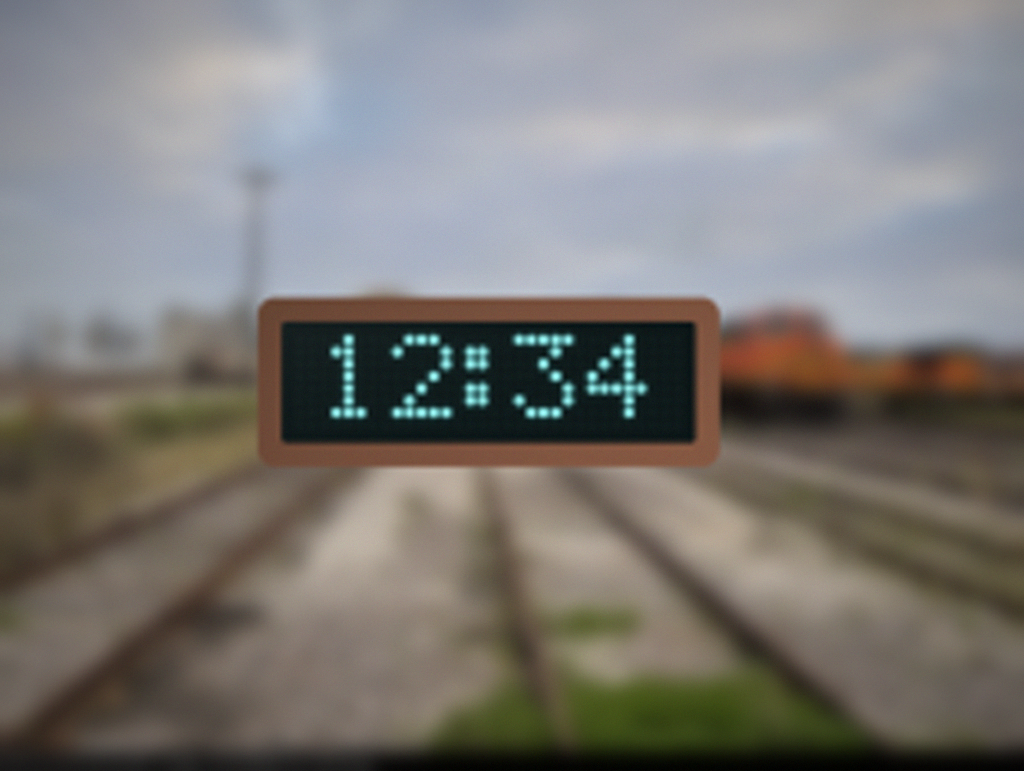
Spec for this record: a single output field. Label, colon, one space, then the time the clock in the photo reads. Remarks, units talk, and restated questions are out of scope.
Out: 12:34
